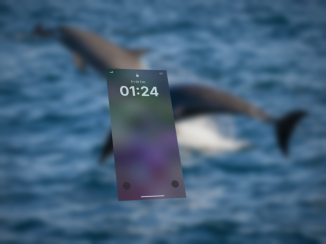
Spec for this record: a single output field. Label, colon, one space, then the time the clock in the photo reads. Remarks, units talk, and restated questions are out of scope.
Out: 1:24
